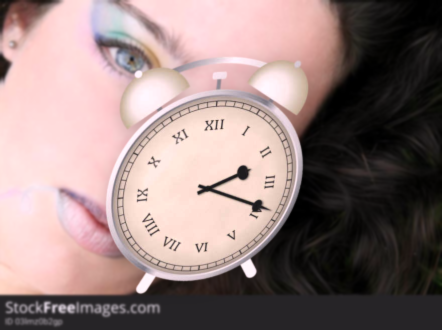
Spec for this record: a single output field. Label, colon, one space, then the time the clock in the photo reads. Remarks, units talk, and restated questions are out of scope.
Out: 2:19
